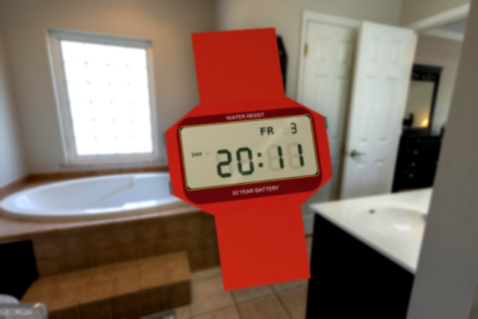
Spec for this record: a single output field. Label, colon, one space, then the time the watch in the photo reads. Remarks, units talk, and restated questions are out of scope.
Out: 20:11
